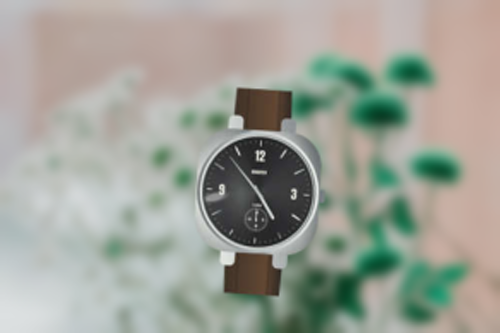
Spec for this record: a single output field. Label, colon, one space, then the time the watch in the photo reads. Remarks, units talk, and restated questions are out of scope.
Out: 4:53
